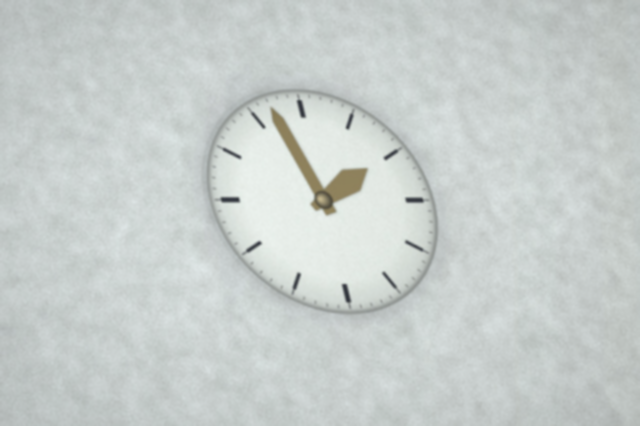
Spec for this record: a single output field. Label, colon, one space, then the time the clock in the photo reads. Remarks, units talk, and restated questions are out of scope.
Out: 1:57
